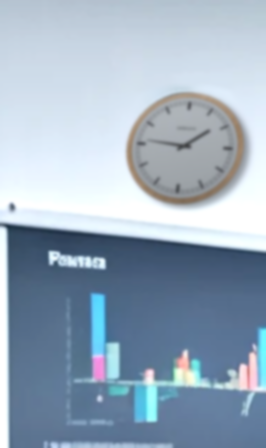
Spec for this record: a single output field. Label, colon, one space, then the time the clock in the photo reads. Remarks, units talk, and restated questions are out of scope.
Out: 1:46
